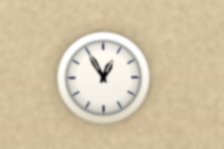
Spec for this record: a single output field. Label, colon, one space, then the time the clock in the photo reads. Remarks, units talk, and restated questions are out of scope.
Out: 12:55
